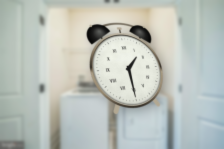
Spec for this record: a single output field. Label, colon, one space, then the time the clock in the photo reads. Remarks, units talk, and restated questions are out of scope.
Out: 1:30
